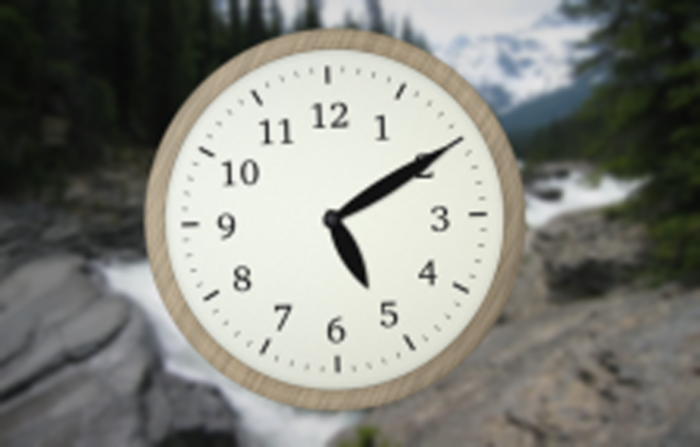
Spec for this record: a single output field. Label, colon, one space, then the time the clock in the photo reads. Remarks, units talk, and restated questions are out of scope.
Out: 5:10
